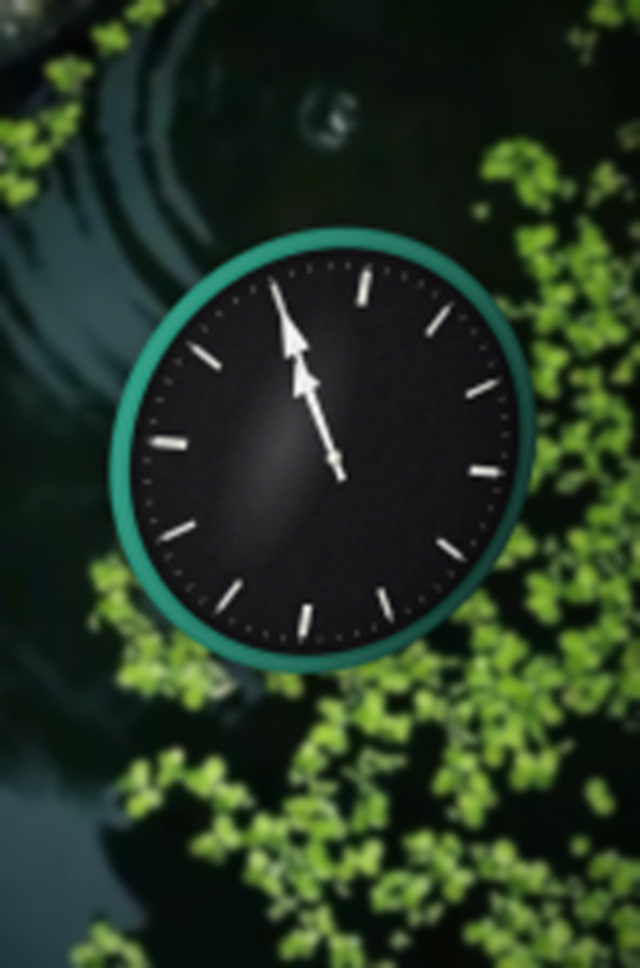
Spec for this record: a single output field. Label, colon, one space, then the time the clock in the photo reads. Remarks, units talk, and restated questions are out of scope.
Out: 10:55
